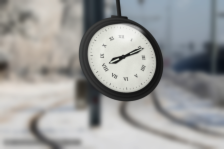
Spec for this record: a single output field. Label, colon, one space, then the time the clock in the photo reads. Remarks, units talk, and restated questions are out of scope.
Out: 8:11
